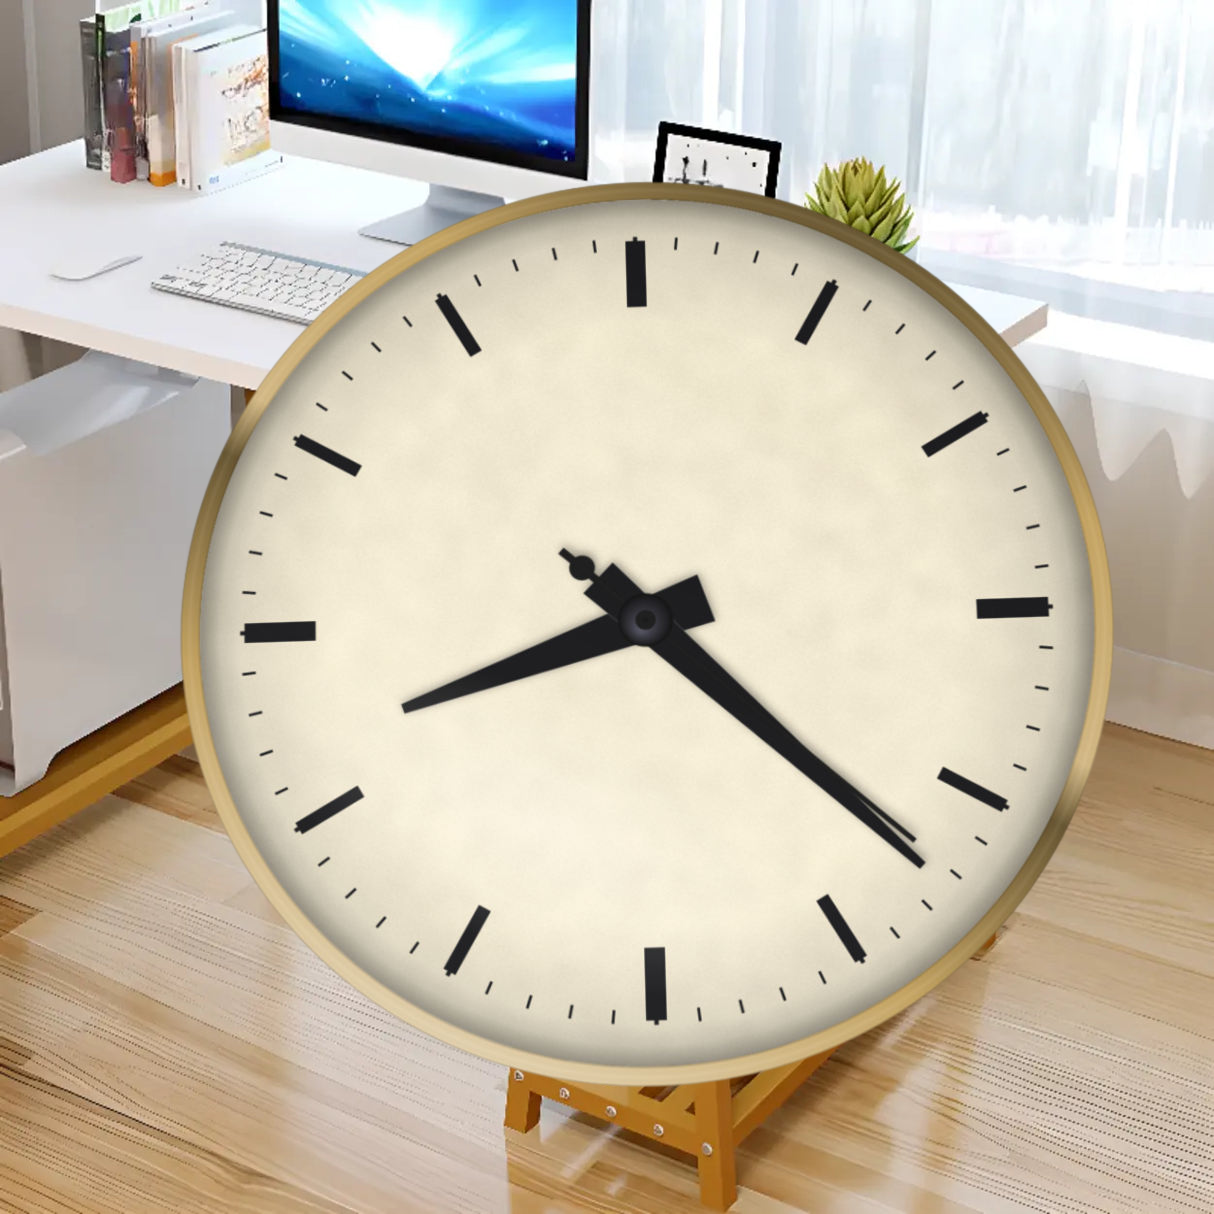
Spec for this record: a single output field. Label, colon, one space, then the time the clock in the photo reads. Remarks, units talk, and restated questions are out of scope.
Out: 8:22:22
